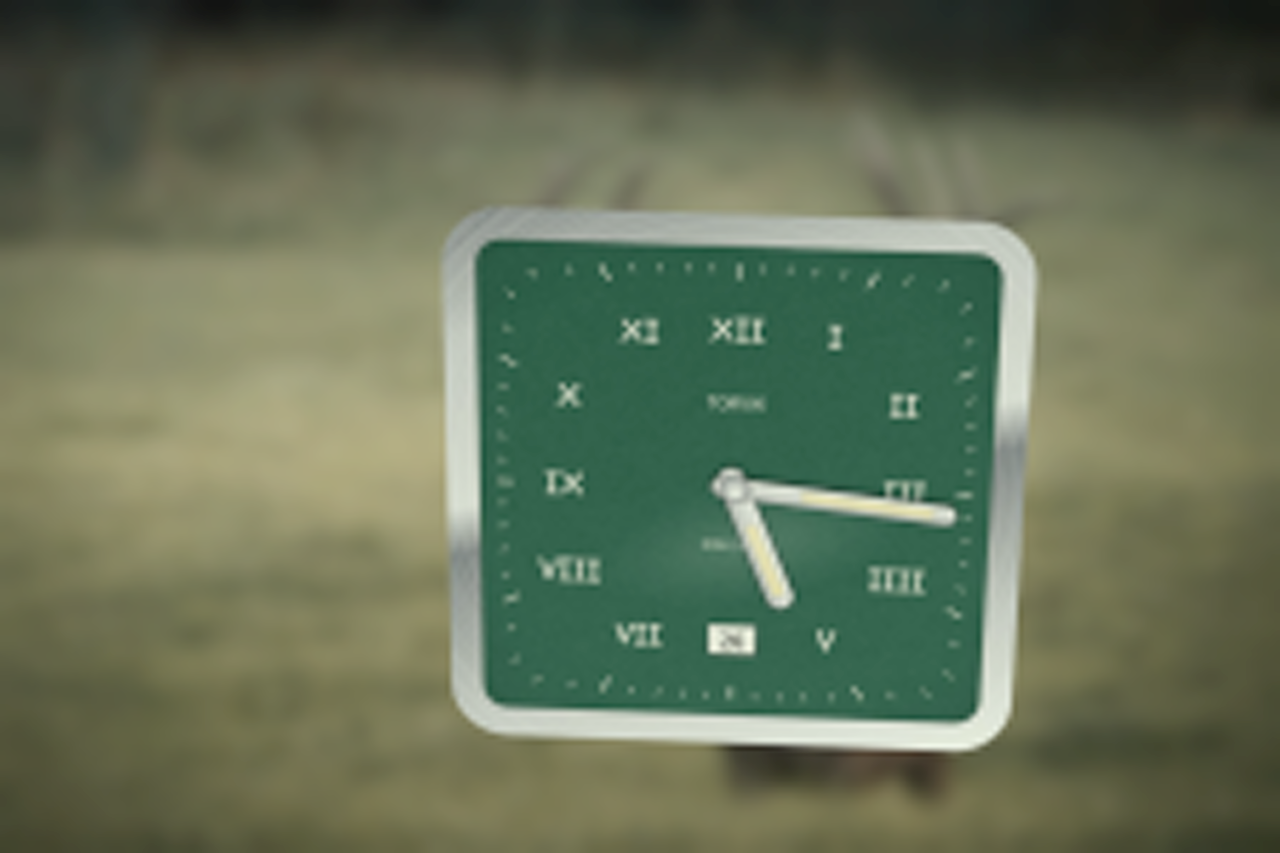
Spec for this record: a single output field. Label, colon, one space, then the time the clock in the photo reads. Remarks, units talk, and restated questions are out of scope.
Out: 5:16
